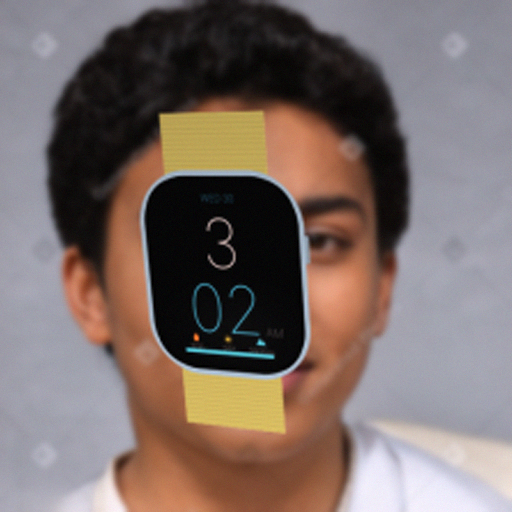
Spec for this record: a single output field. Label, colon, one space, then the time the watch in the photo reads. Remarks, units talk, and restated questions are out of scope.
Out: 3:02
